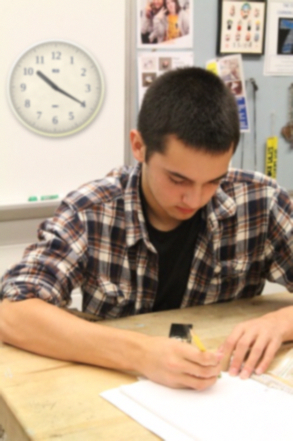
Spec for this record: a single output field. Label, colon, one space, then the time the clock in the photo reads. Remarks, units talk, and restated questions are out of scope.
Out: 10:20
